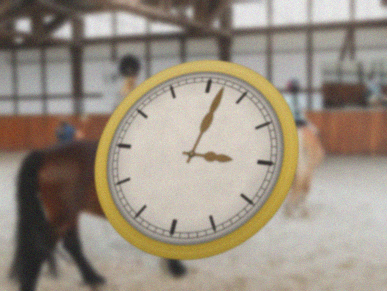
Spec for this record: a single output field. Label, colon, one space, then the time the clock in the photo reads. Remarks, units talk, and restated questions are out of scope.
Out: 3:02
